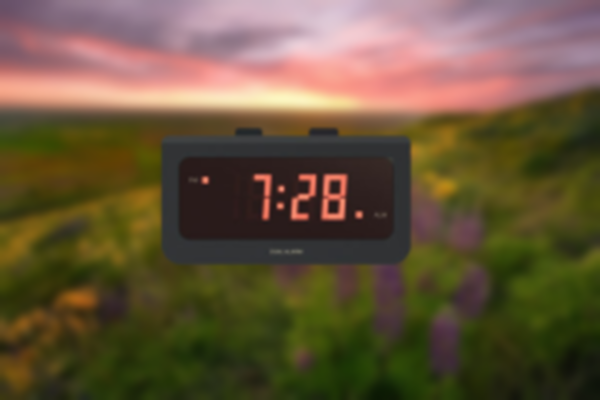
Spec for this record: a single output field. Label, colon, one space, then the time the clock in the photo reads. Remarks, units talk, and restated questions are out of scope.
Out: 7:28
